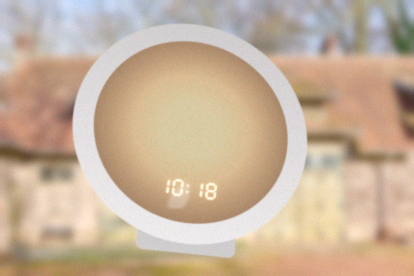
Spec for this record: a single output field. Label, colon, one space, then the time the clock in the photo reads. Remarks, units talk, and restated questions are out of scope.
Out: 10:18
